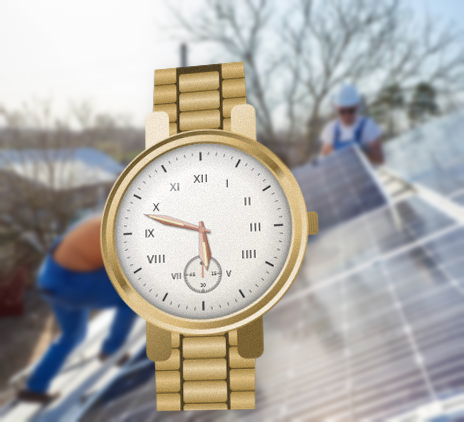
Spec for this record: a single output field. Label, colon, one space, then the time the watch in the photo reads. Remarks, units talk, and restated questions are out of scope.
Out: 5:48
